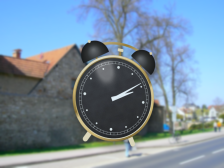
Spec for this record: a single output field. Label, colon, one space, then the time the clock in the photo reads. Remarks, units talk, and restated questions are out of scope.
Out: 2:09
